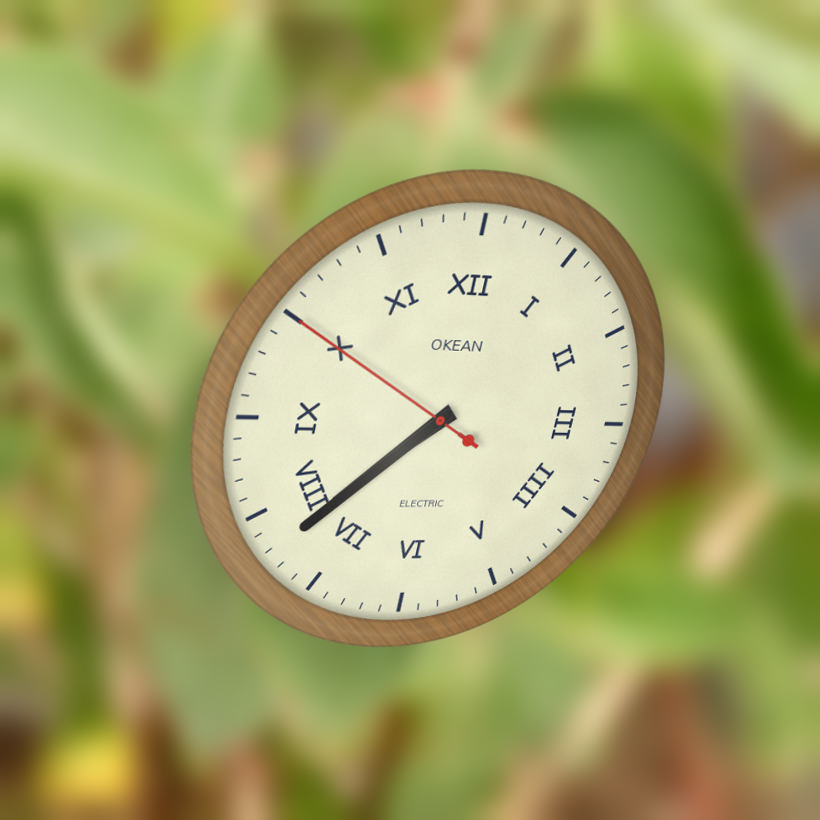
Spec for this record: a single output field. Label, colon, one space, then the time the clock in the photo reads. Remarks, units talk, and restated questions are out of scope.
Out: 7:37:50
